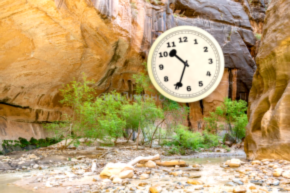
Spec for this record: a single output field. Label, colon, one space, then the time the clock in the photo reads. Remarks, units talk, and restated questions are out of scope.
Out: 10:34
